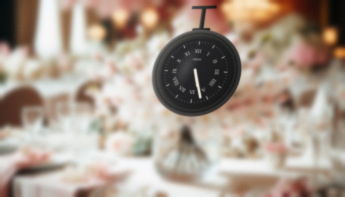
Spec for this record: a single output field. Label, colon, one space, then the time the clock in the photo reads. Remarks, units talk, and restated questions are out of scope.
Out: 5:27
